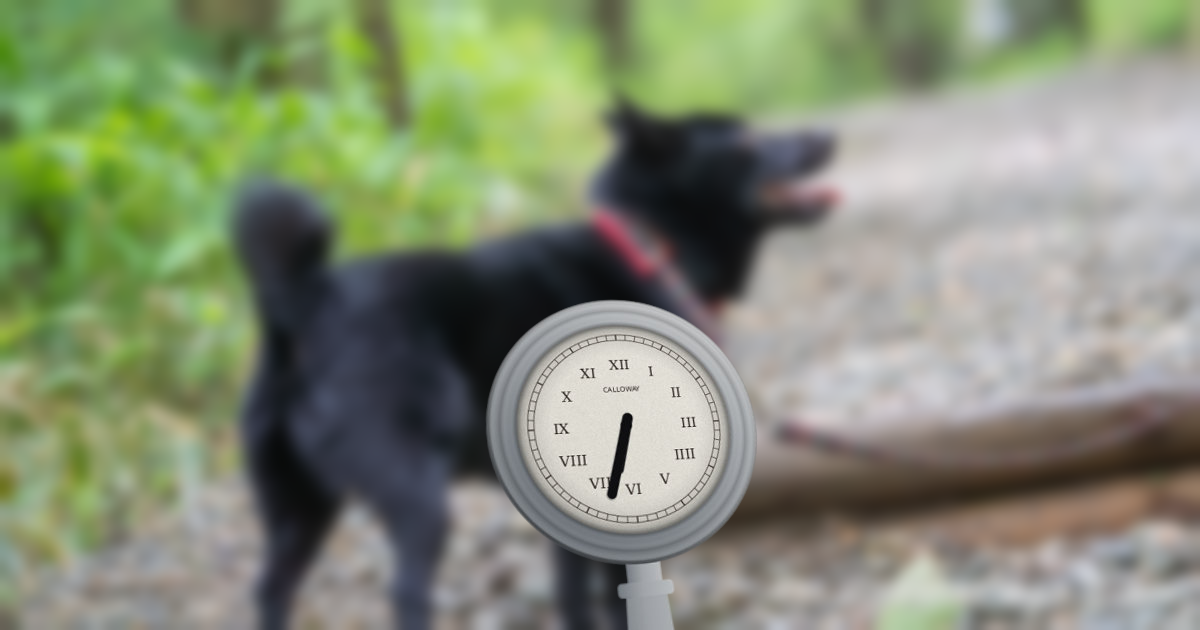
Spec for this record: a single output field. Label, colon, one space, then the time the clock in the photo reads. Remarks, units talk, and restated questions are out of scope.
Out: 6:33
